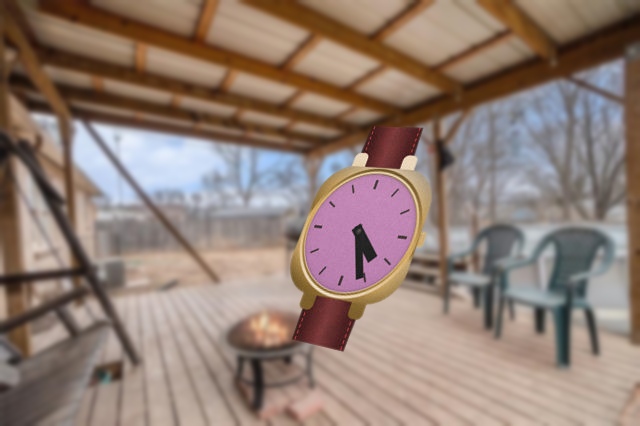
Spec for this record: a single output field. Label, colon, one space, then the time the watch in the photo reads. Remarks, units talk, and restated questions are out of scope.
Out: 4:26
